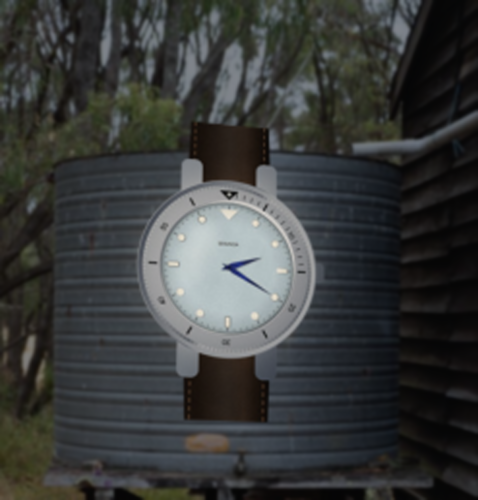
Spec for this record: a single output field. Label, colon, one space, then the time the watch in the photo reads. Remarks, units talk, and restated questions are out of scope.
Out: 2:20
